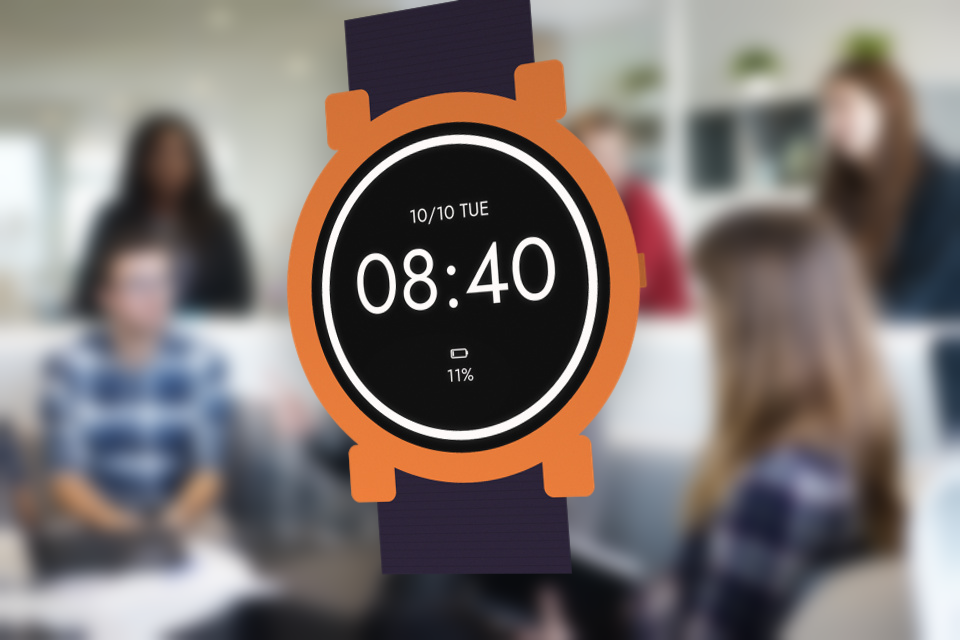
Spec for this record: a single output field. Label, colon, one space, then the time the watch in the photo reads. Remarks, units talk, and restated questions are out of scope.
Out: 8:40
